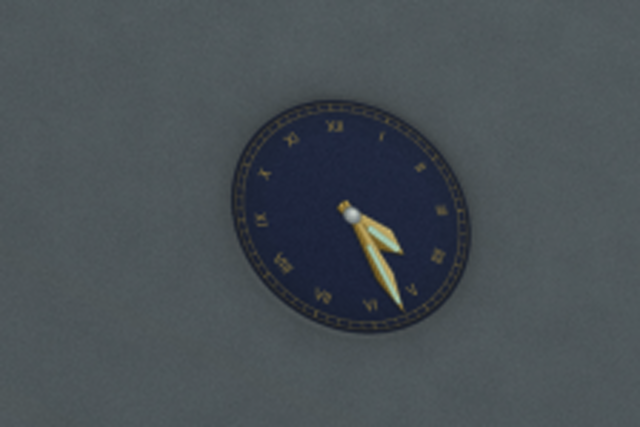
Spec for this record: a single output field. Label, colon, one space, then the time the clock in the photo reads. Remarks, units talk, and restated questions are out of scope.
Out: 4:27
